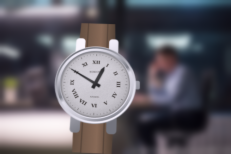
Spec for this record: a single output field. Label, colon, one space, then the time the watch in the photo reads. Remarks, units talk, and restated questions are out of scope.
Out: 12:50
